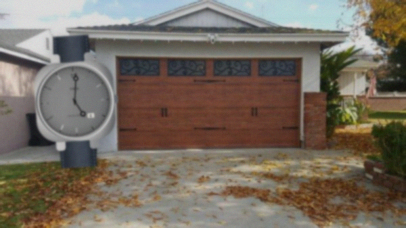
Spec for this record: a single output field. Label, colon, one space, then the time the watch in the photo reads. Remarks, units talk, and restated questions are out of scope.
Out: 5:01
